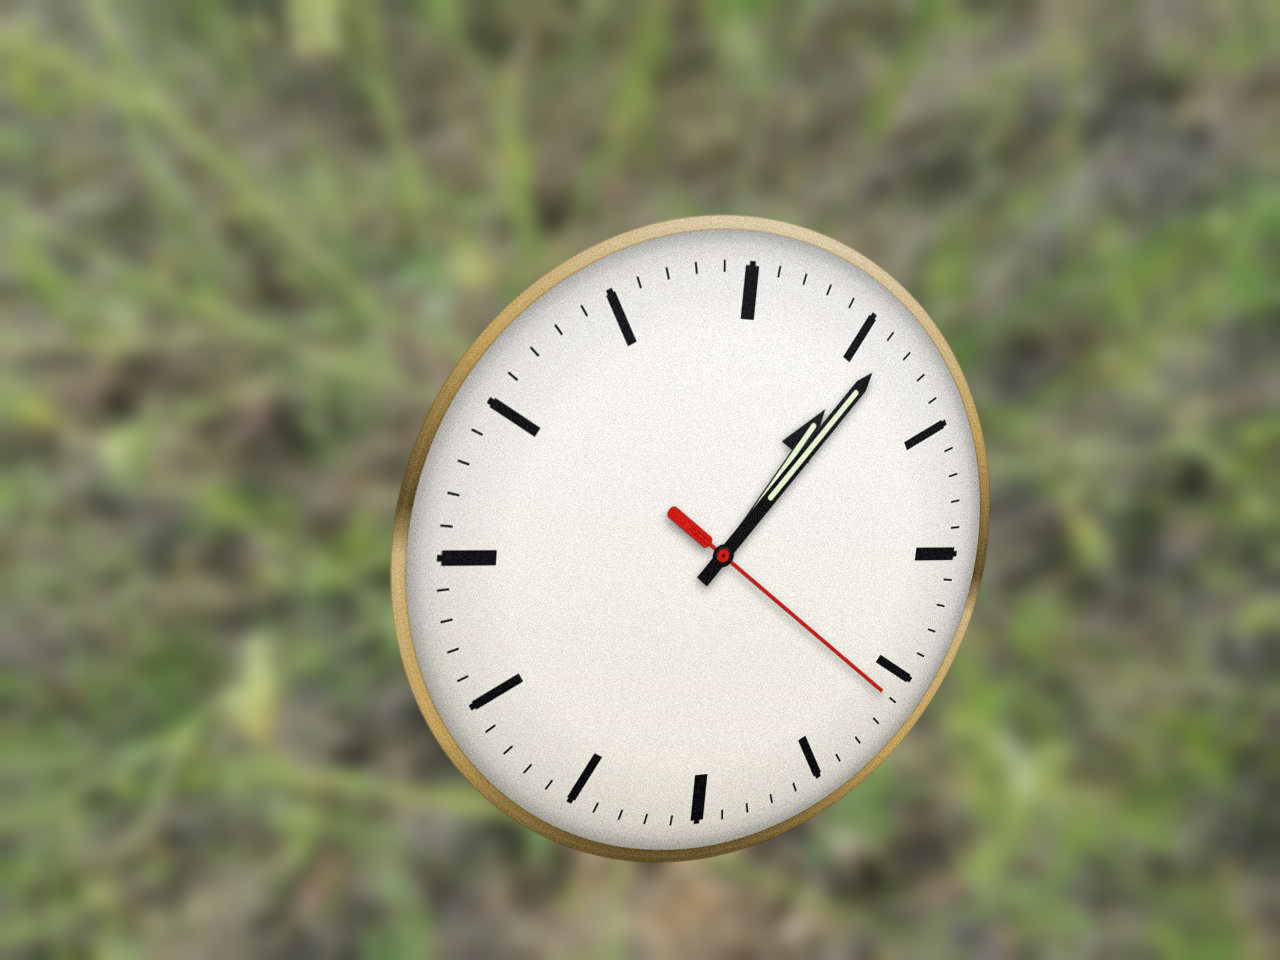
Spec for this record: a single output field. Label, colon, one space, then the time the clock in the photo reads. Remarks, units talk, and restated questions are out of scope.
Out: 1:06:21
